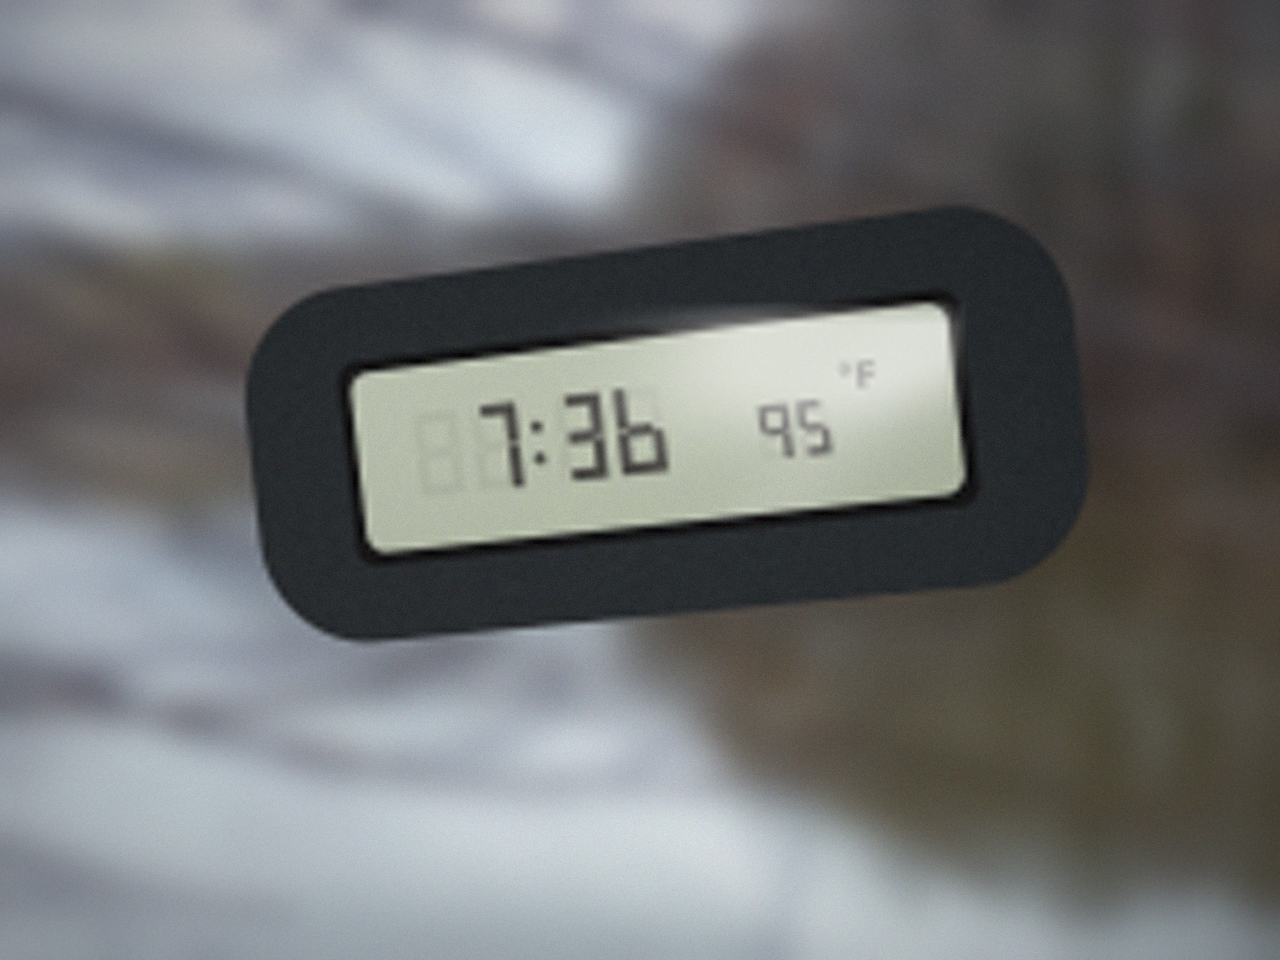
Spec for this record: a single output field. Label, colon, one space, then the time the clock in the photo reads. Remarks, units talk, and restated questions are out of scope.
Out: 7:36
